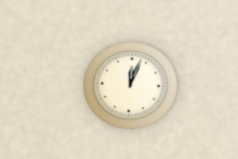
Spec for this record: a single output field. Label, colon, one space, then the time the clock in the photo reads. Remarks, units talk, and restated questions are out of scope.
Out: 12:03
